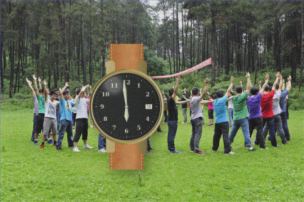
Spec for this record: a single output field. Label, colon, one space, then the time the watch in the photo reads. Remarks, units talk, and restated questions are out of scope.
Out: 5:59
